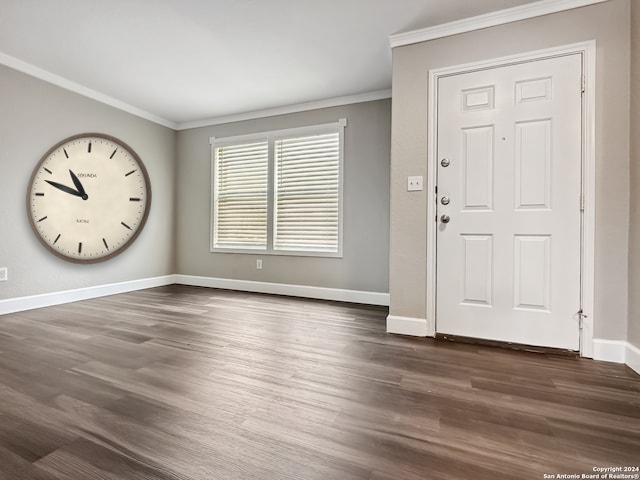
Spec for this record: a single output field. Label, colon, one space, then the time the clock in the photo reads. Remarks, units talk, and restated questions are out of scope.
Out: 10:48
